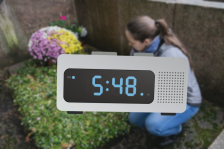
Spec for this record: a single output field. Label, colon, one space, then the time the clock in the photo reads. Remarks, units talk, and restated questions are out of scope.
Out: 5:48
